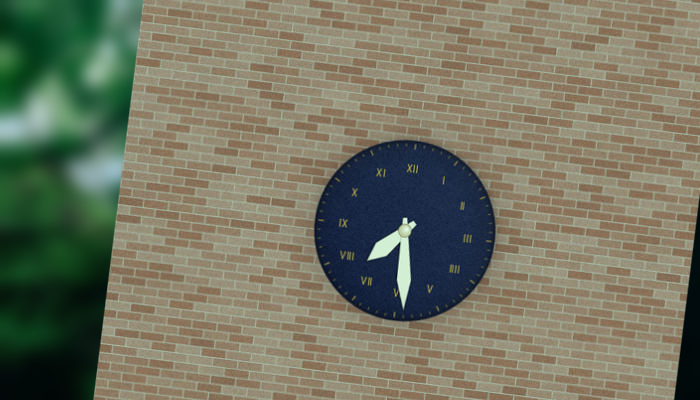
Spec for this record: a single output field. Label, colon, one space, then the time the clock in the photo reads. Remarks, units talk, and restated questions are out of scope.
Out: 7:29
